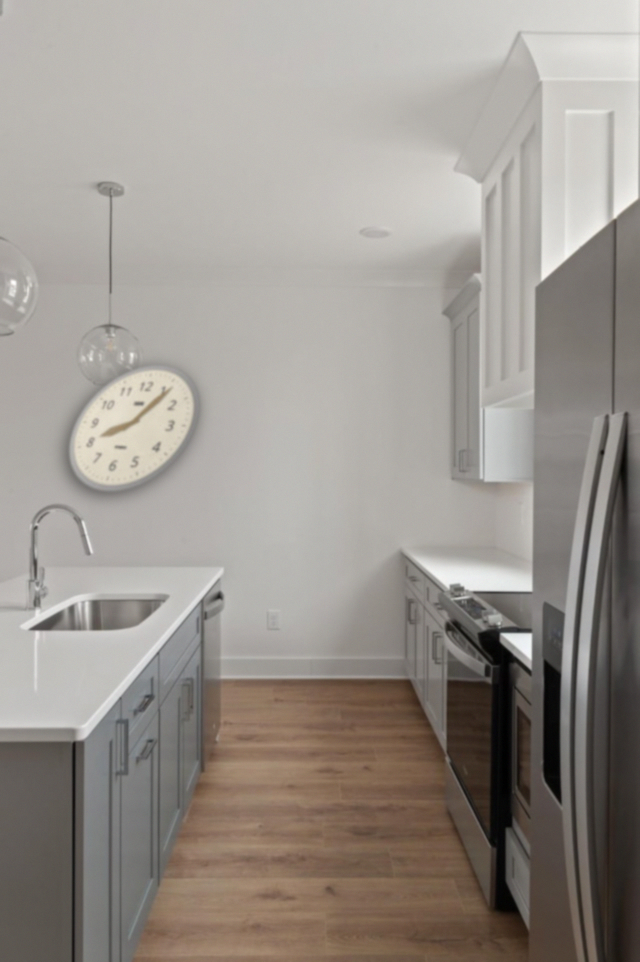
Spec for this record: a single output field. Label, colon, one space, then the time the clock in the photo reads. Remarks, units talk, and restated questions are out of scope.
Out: 8:06
